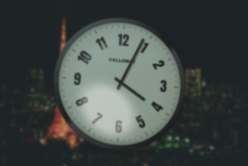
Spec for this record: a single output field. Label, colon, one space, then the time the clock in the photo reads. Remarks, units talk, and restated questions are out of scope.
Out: 4:04
